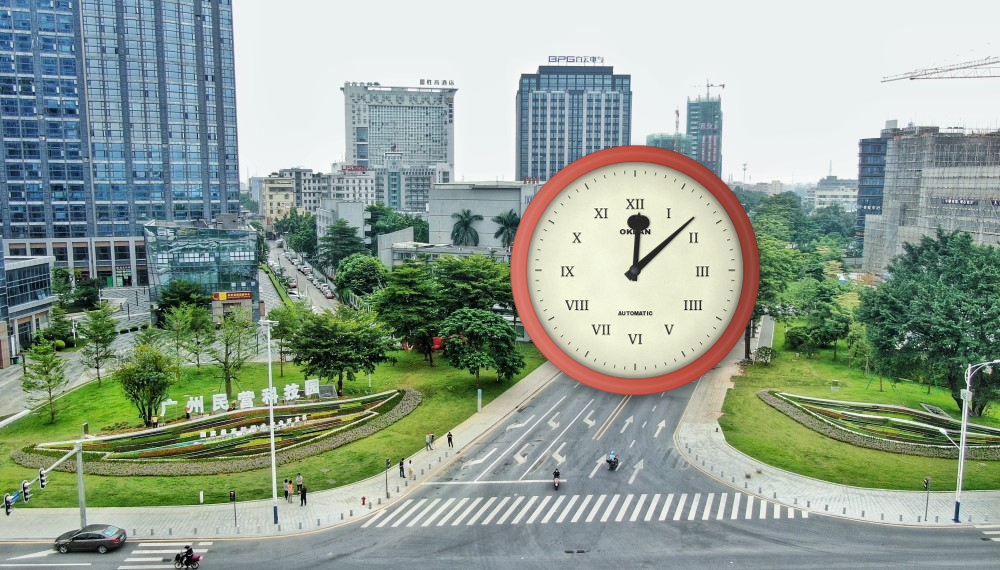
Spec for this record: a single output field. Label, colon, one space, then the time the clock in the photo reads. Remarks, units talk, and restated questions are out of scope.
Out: 12:08
